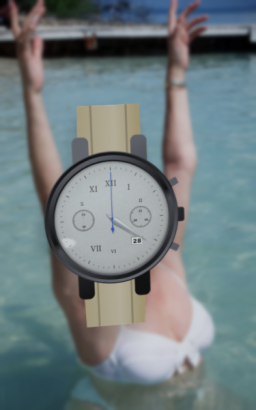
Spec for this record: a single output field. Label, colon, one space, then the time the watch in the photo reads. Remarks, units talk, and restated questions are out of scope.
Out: 4:21
